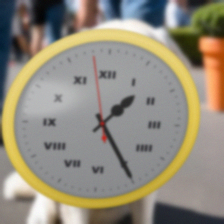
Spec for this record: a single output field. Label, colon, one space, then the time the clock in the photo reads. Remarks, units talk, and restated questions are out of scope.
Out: 1:24:58
